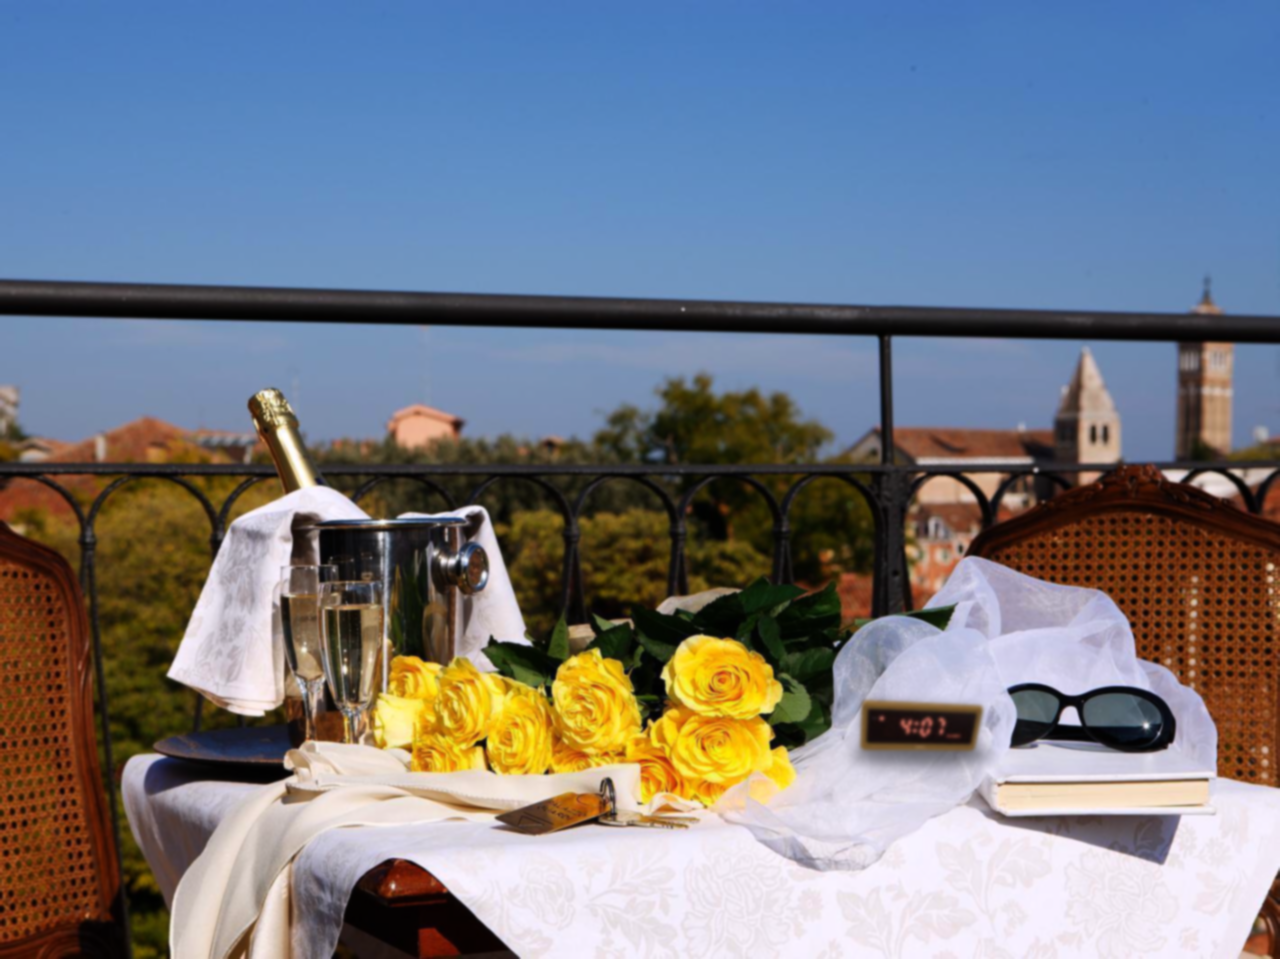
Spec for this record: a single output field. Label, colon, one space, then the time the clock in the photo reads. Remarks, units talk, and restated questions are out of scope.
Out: 4:07
